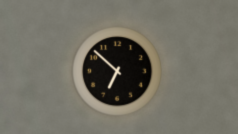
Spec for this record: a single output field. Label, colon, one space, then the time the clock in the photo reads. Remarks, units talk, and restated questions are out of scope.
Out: 6:52
